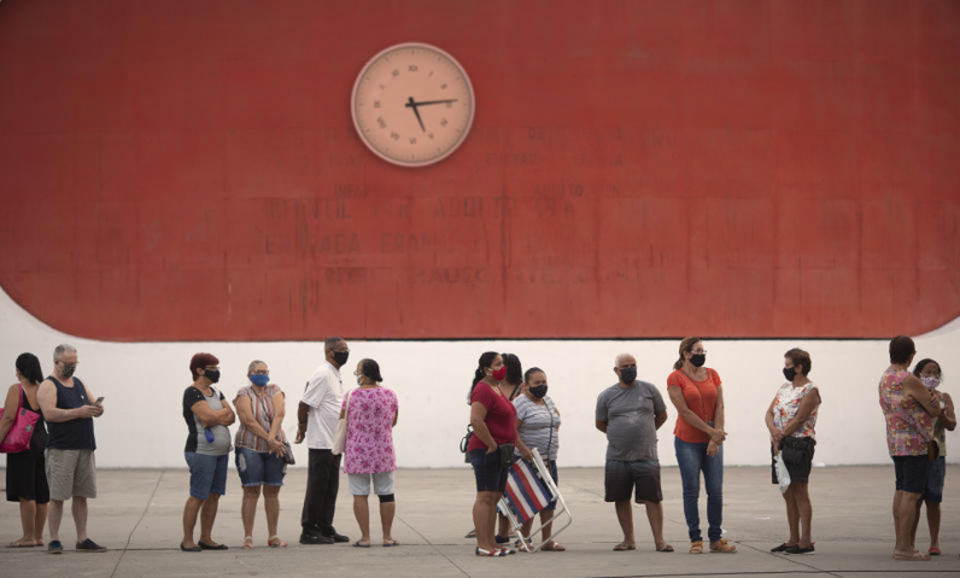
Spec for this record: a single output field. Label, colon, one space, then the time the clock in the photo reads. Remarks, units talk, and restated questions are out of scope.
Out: 5:14
